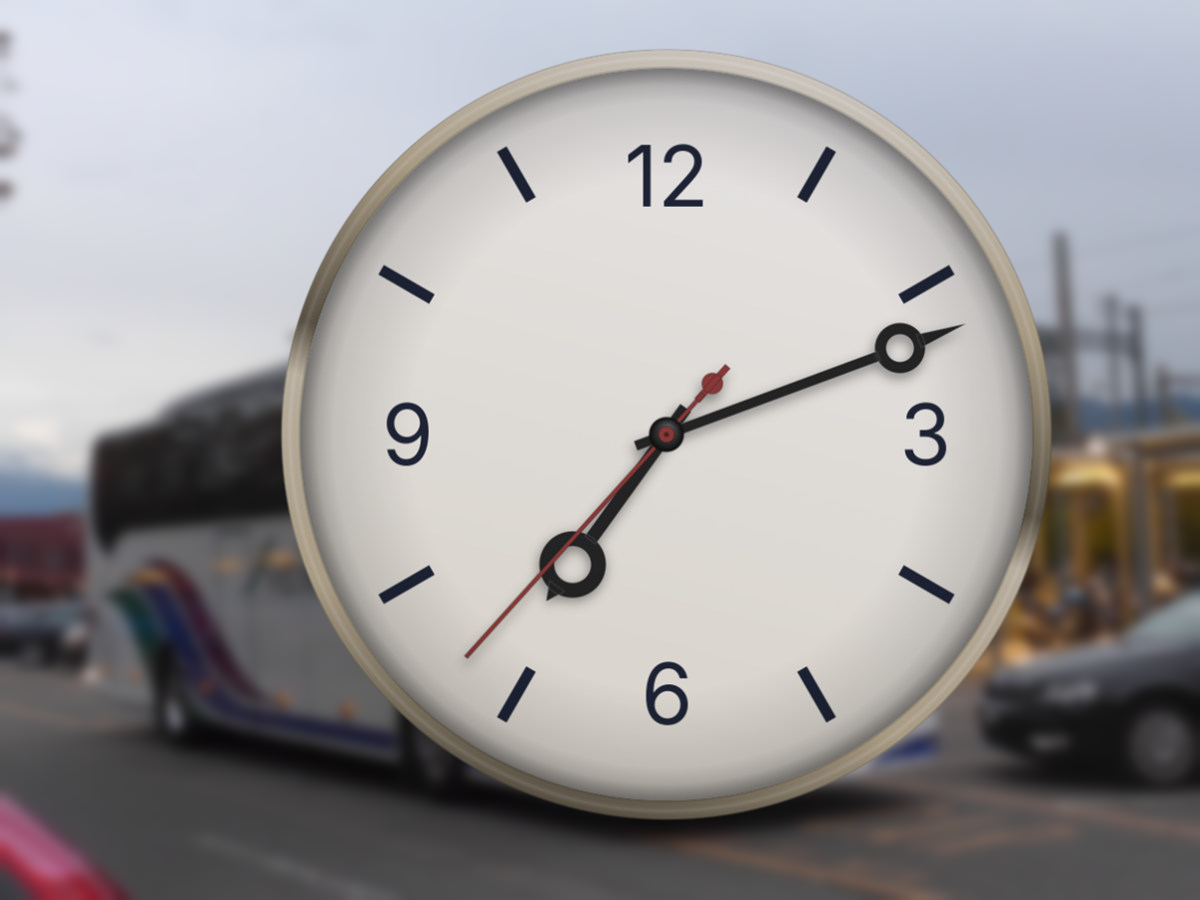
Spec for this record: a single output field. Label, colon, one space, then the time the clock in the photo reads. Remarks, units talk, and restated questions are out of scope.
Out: 7:11:37
